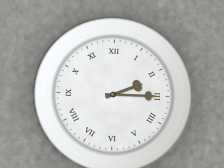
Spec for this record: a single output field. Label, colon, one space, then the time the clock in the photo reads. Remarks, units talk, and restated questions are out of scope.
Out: 2:15
